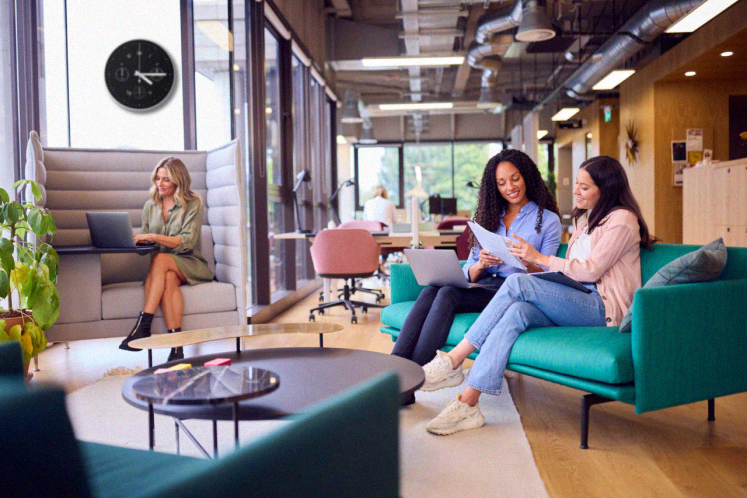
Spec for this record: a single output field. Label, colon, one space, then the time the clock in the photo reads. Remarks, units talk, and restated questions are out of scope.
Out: 4:15
